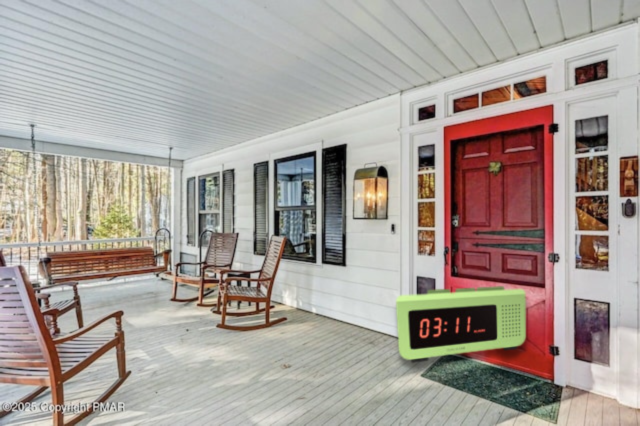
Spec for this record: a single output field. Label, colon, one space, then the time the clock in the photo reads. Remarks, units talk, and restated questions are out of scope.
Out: 3:11
